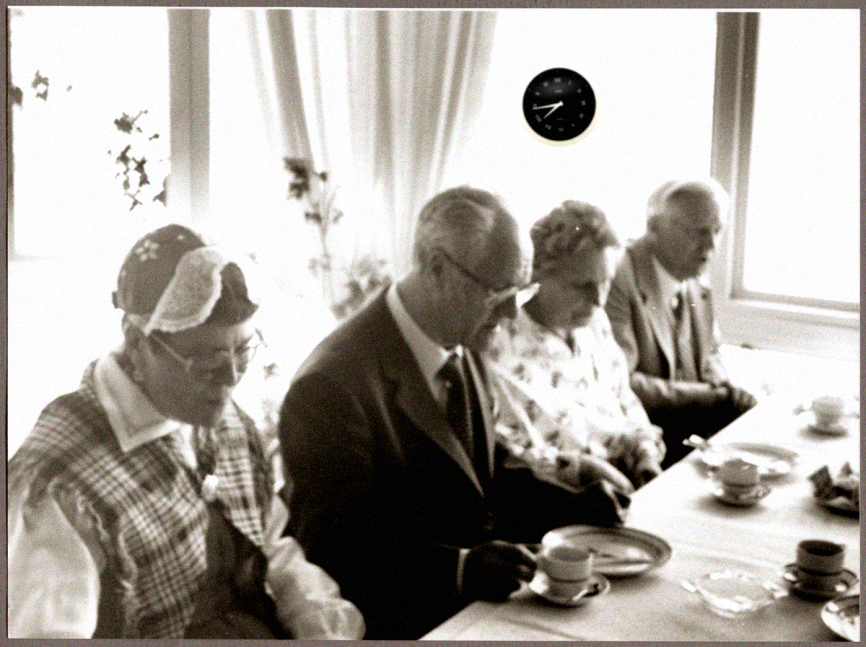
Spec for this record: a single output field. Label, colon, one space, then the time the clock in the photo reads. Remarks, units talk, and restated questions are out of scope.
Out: 7:44
